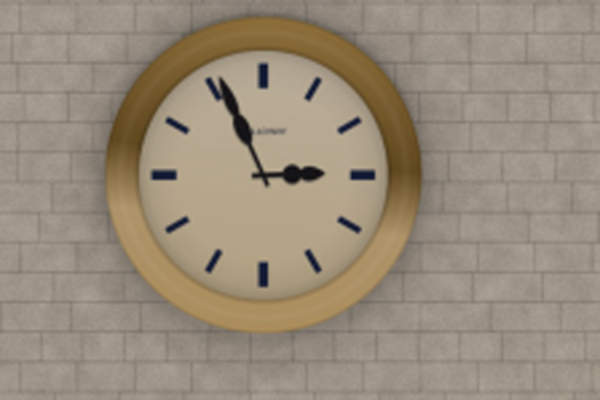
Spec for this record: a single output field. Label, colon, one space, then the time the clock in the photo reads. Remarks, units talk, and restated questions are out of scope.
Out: 2:56
